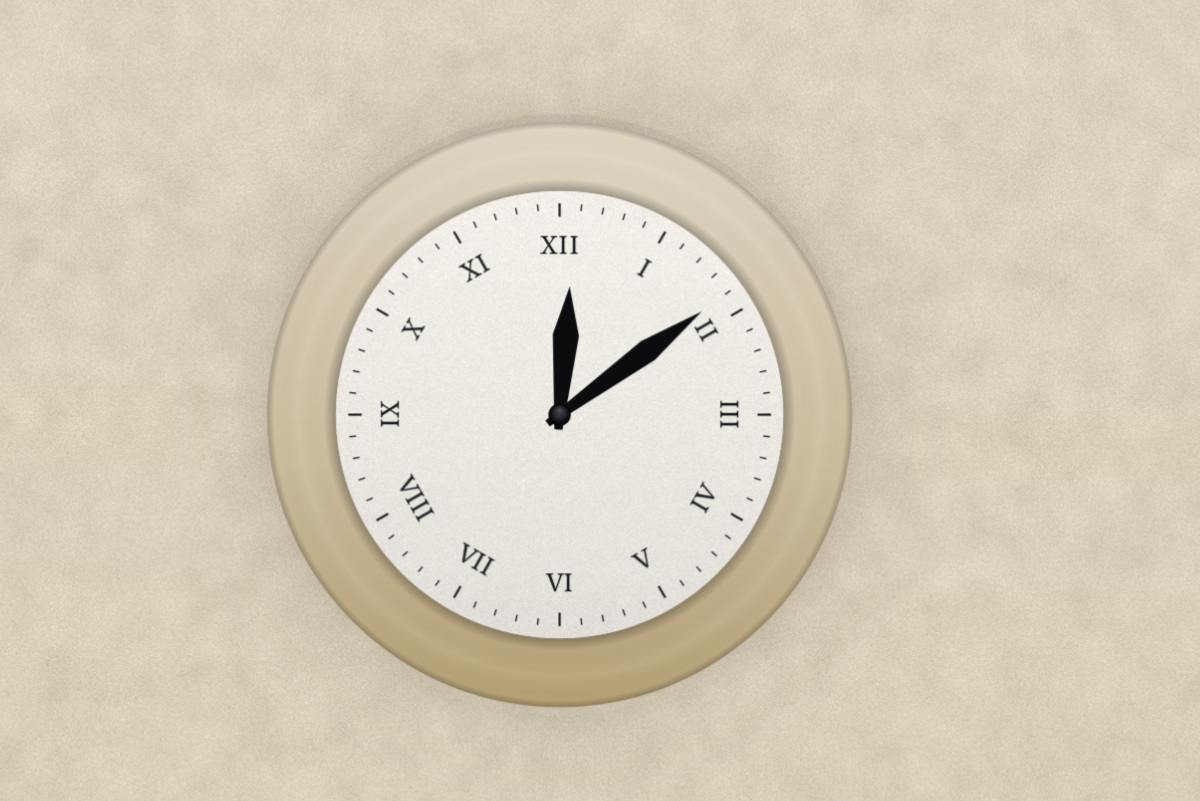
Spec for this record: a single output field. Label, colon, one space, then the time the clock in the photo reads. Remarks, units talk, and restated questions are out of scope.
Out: 12:09
